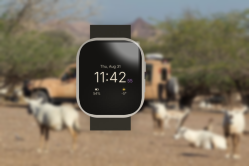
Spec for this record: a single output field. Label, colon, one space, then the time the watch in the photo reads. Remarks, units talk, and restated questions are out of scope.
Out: 11:42
